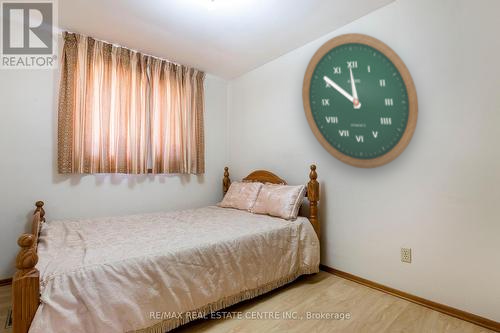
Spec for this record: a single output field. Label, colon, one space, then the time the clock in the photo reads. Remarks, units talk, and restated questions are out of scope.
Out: 11:51
